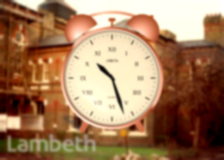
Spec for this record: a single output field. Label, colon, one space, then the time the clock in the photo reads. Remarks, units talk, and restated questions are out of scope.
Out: 10:27
